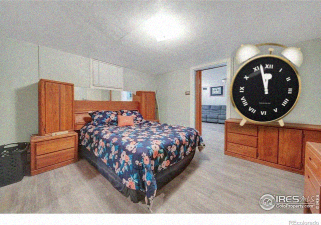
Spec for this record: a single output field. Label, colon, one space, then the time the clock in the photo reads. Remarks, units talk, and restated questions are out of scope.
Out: 11:57
